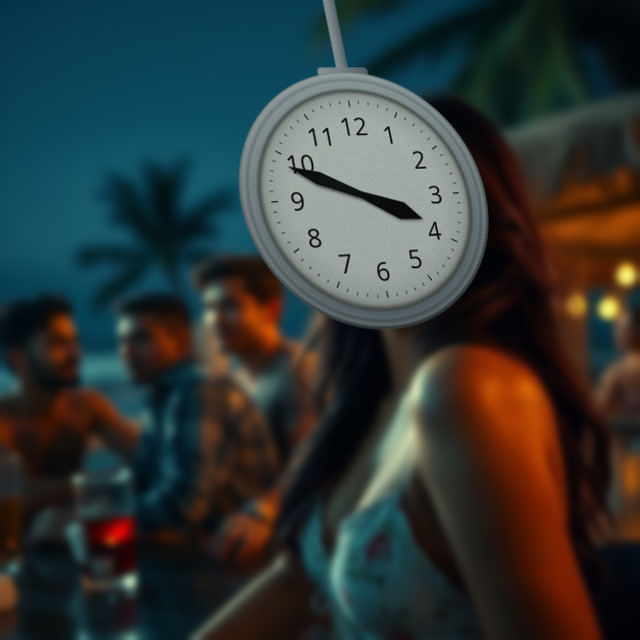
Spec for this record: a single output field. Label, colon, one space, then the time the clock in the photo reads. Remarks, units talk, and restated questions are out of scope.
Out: 3:49
